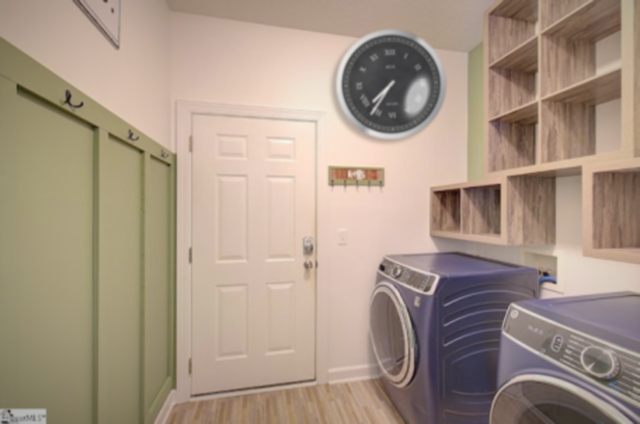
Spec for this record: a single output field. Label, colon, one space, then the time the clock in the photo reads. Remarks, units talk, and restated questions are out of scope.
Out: 7:36
